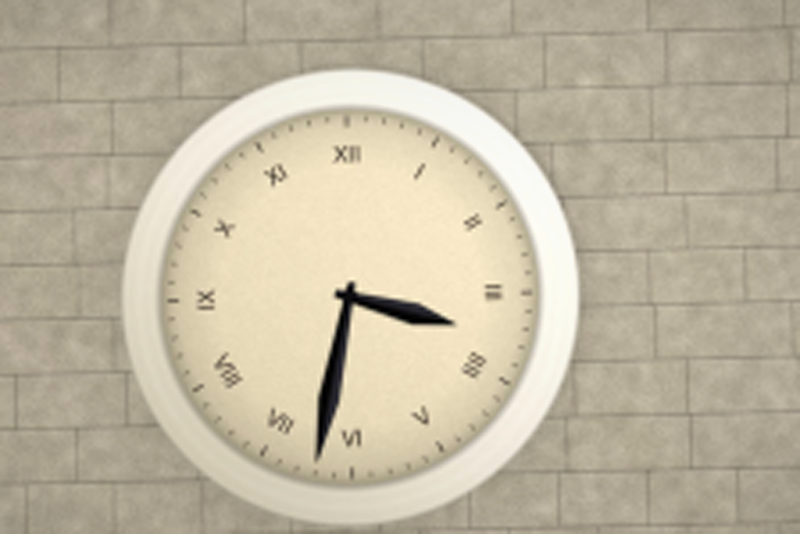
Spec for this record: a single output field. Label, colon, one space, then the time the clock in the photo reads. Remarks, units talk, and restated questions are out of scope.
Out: 3:32
